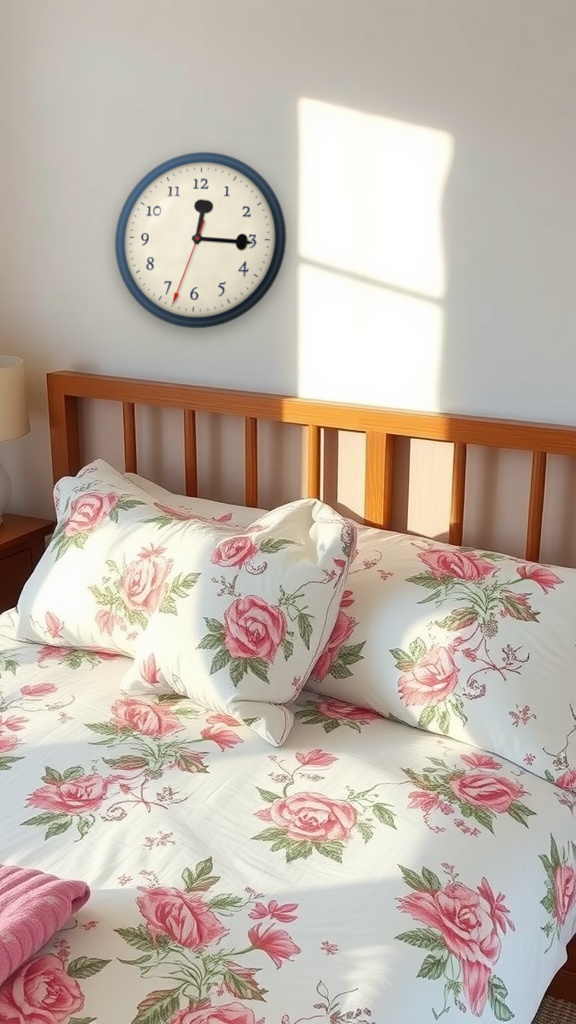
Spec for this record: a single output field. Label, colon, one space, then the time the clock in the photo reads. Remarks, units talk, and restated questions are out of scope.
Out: 12:15:33
